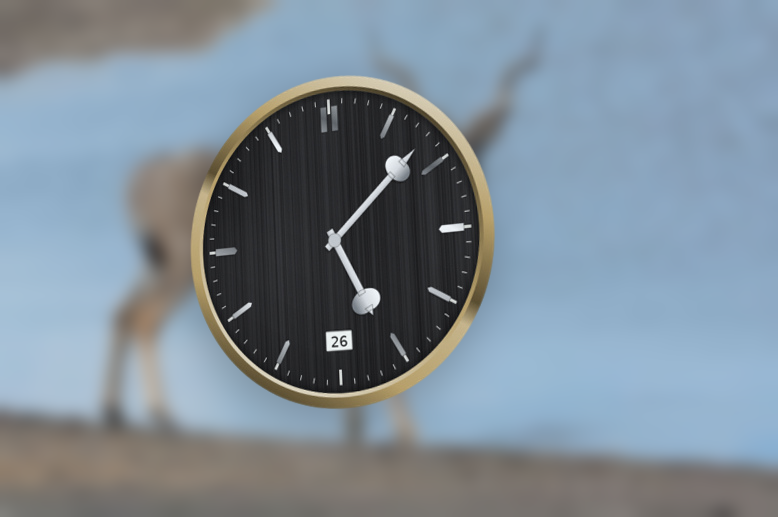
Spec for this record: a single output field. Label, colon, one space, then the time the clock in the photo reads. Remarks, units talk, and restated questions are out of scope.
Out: 5:08
